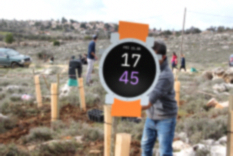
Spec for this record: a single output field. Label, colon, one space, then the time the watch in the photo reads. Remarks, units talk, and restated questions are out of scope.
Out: 17:45
